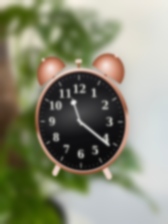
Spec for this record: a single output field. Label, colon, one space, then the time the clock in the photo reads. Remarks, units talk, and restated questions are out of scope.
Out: 11:21
